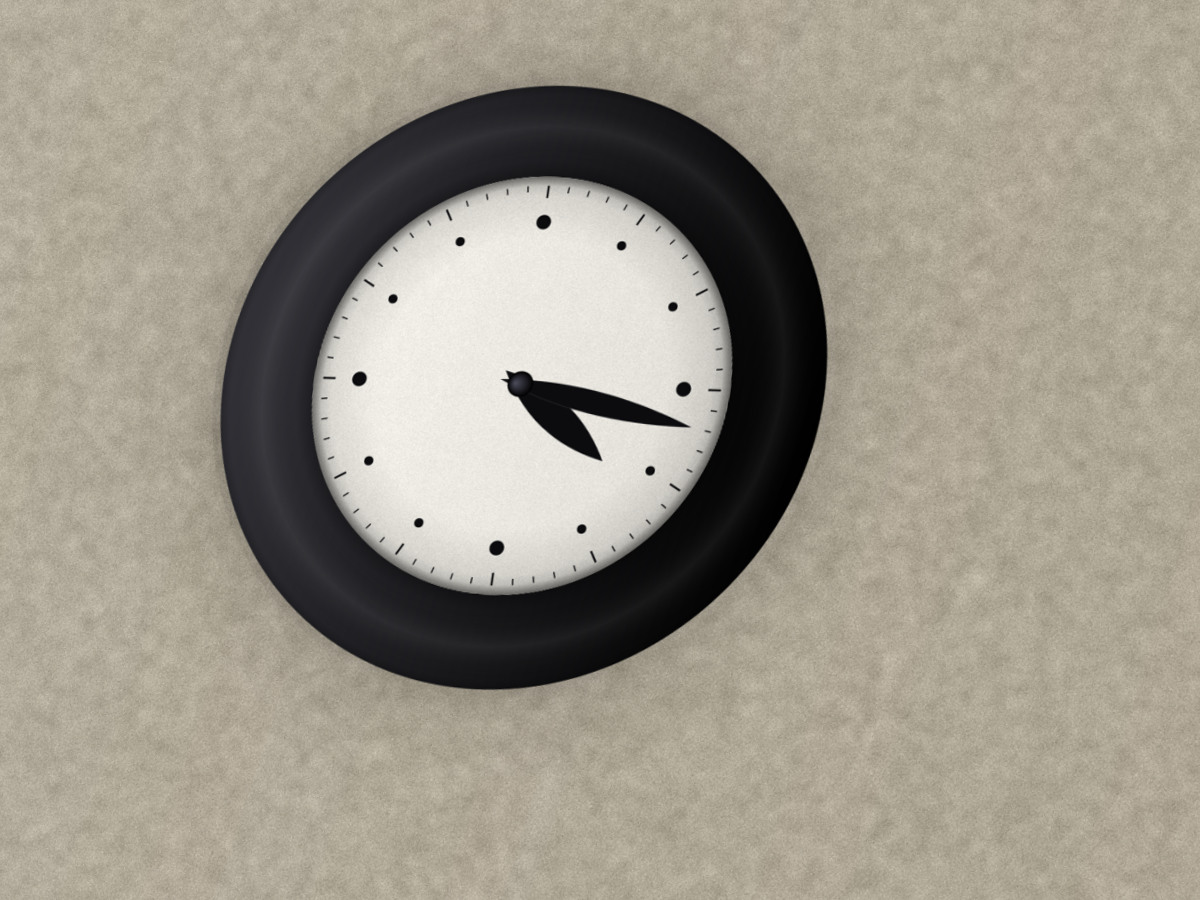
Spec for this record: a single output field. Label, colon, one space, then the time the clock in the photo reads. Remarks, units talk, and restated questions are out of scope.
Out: 4:17
